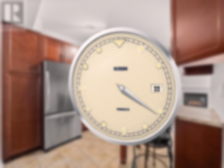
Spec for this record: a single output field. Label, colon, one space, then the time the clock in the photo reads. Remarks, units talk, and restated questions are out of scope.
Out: 4:21
